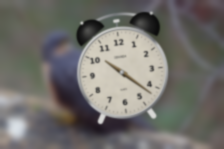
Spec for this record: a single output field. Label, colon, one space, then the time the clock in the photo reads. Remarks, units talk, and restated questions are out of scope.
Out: 10:22
